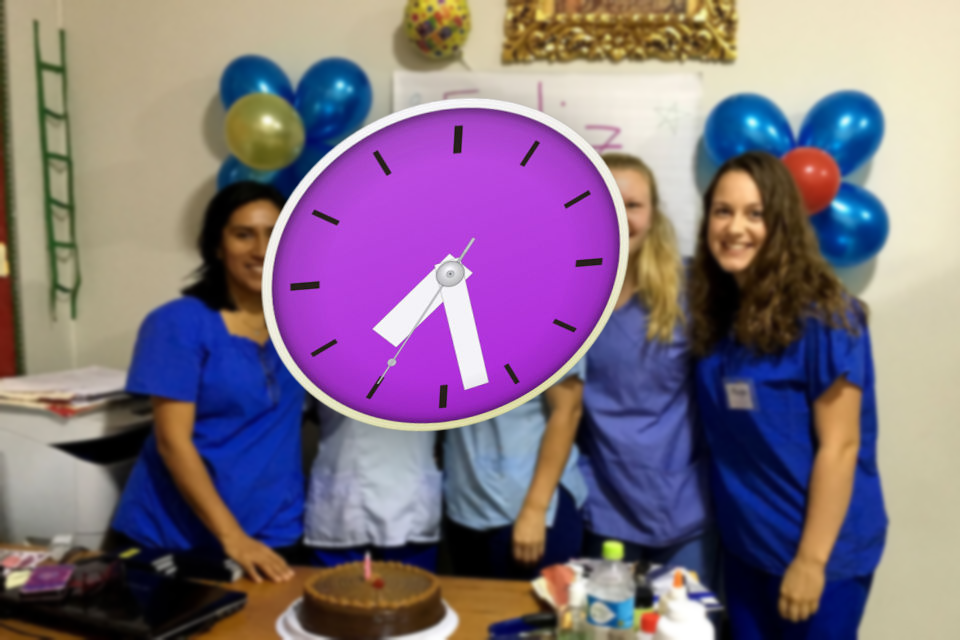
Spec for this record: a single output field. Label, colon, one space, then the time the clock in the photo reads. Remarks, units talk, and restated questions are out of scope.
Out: 7:27:35
